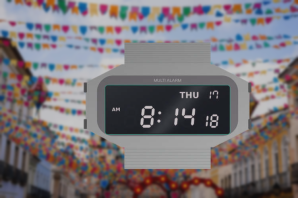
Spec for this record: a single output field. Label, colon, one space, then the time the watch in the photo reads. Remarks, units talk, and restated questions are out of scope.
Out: 8:14:18
